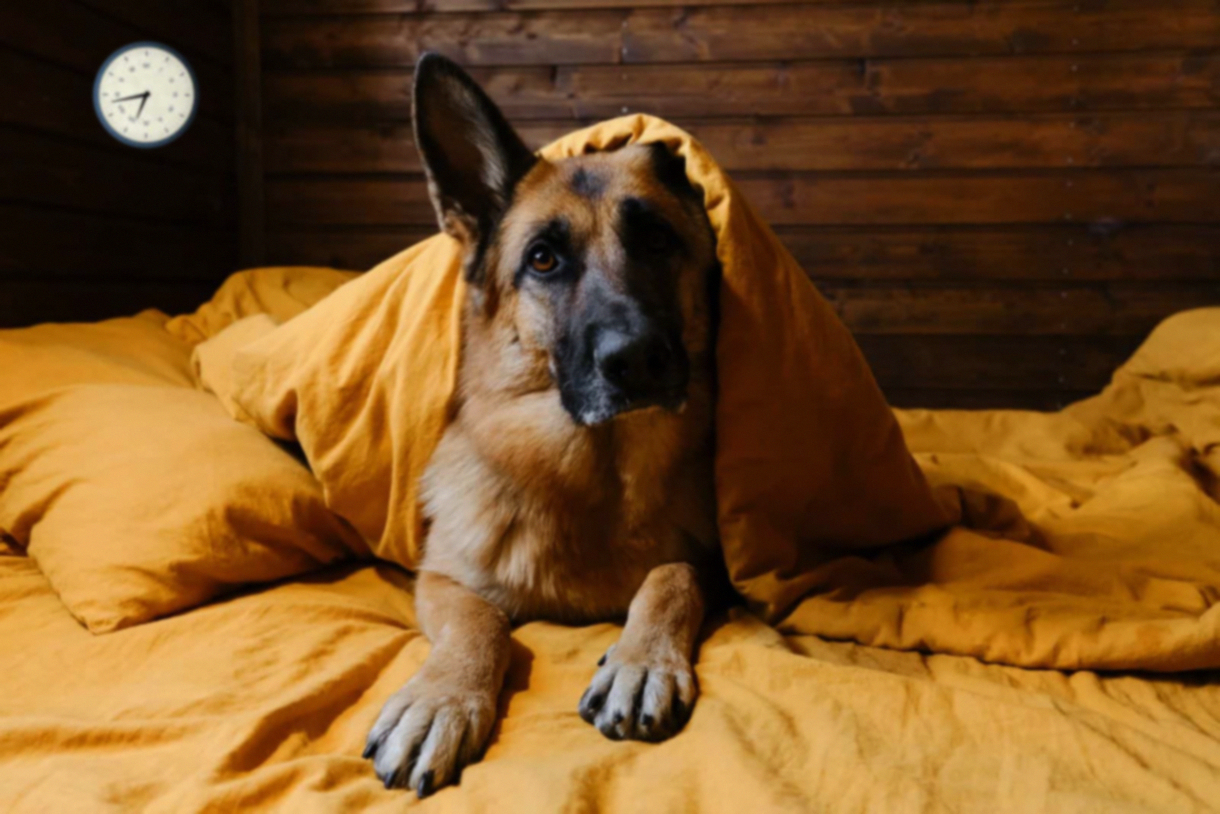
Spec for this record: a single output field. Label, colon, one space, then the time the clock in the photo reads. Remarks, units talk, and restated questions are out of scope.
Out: 6:43
